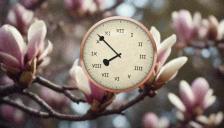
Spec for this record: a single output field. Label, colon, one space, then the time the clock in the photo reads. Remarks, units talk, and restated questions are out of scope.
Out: 7:52
